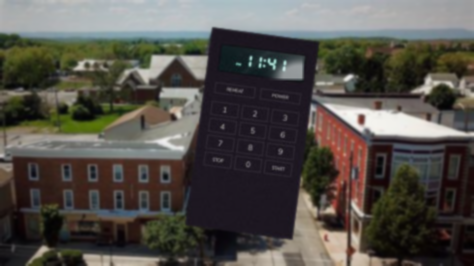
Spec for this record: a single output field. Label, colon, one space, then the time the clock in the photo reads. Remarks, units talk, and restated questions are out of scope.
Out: 11:41
